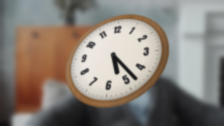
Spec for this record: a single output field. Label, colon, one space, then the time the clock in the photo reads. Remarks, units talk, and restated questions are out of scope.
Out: 5:23
